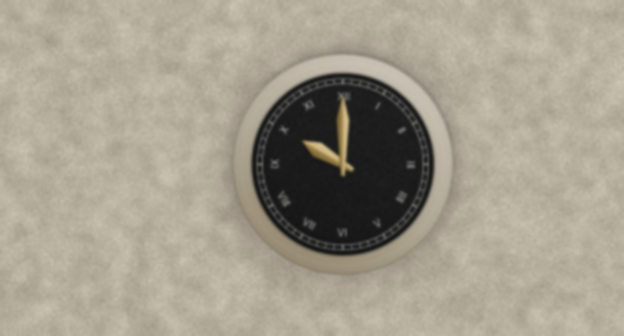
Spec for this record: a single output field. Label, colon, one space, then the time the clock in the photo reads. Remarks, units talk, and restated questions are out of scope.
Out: 10:00
